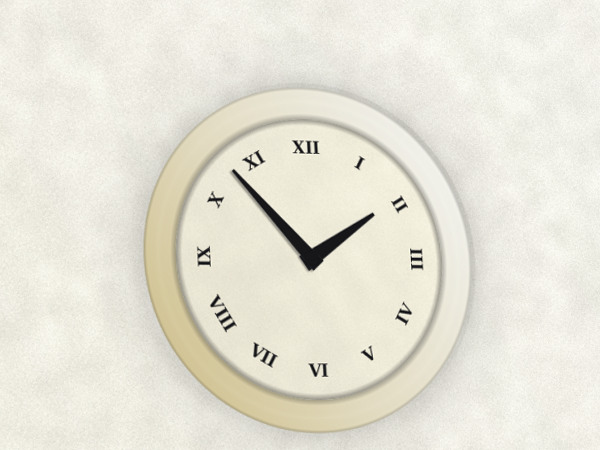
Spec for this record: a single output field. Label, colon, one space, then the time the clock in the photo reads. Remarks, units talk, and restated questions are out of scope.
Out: 1:53
